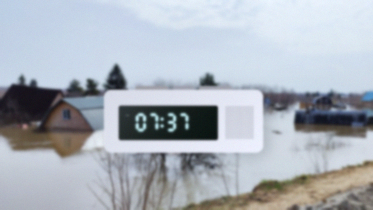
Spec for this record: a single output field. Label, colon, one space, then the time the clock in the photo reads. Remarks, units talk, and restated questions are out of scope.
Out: 7:37
